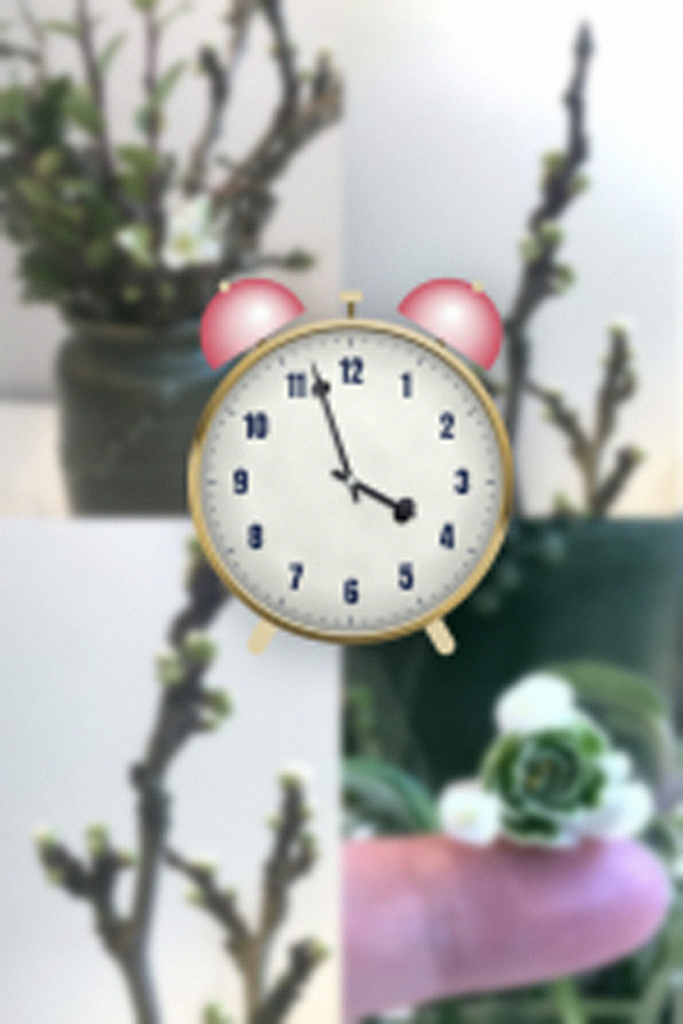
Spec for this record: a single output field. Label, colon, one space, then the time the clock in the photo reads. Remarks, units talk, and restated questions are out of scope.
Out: 3:57
